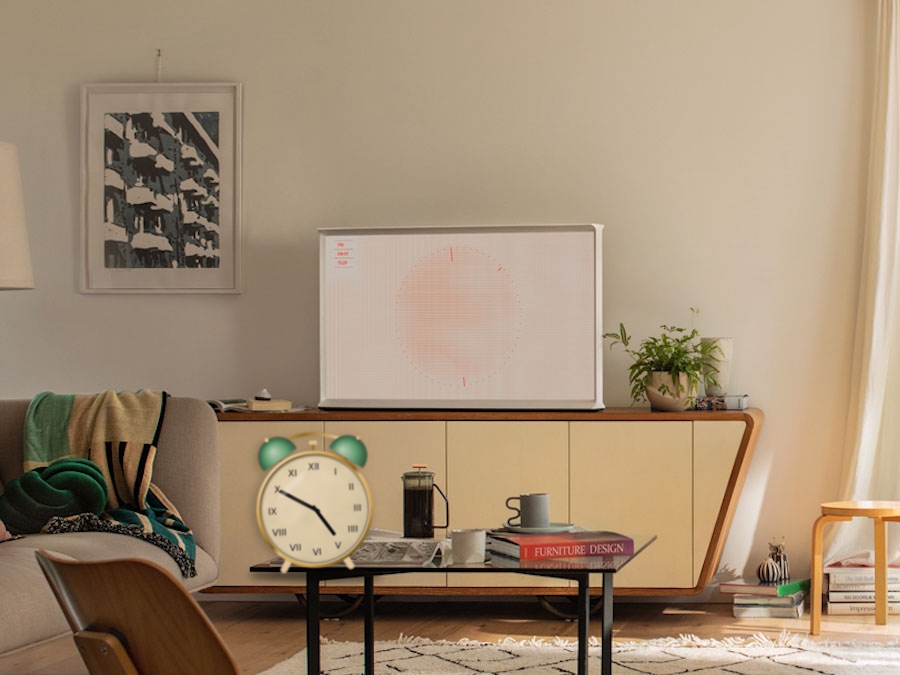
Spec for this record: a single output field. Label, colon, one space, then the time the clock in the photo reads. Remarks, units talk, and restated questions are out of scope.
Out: 4:50
